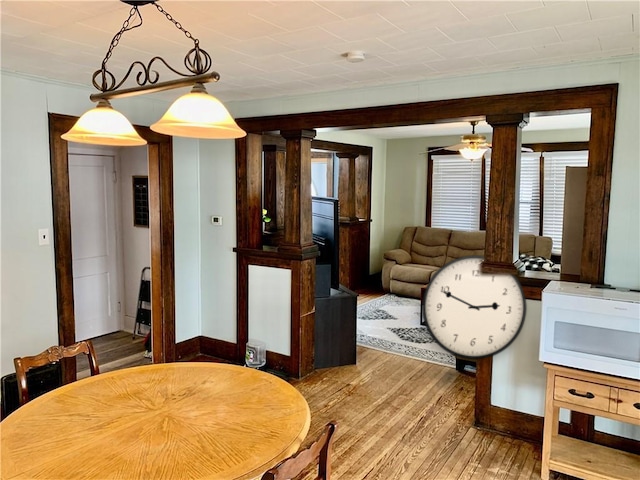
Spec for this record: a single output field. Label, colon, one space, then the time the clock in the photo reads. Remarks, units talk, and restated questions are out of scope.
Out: 2:49
